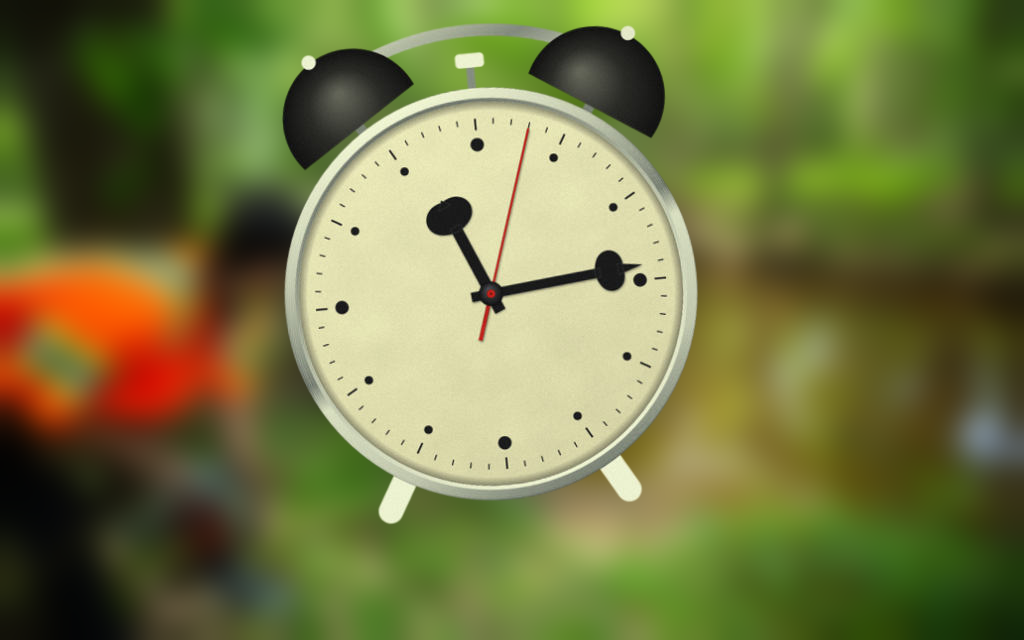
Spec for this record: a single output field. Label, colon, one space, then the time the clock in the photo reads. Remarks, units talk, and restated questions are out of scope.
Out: 11:14:03
